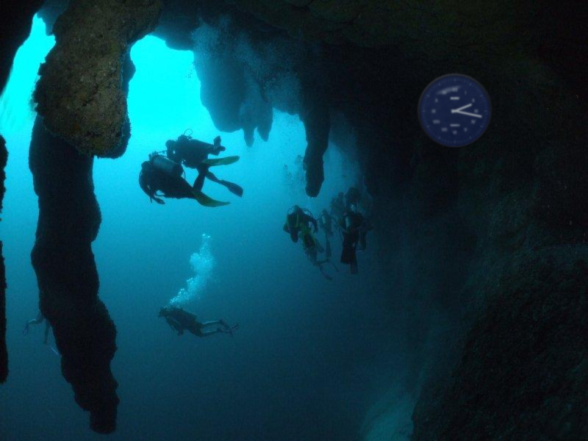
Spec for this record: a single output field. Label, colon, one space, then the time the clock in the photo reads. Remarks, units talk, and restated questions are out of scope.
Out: 2:17
